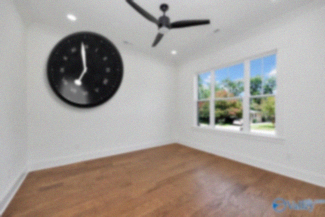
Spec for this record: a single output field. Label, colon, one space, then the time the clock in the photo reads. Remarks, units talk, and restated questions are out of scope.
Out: 6:59
